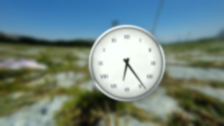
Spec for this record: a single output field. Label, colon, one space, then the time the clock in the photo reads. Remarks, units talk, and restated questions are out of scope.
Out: 6:24
